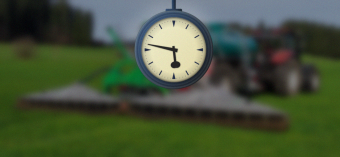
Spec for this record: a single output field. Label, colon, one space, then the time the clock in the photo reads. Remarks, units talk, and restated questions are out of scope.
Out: 5:47
